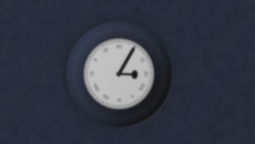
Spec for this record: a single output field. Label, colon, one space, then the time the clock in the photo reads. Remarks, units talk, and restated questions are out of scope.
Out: 3:05
